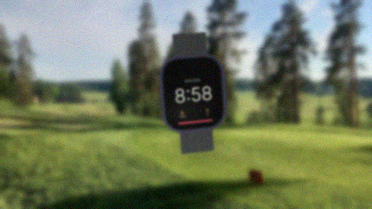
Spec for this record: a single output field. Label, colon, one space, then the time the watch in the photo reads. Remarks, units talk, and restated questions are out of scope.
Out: 8:58
